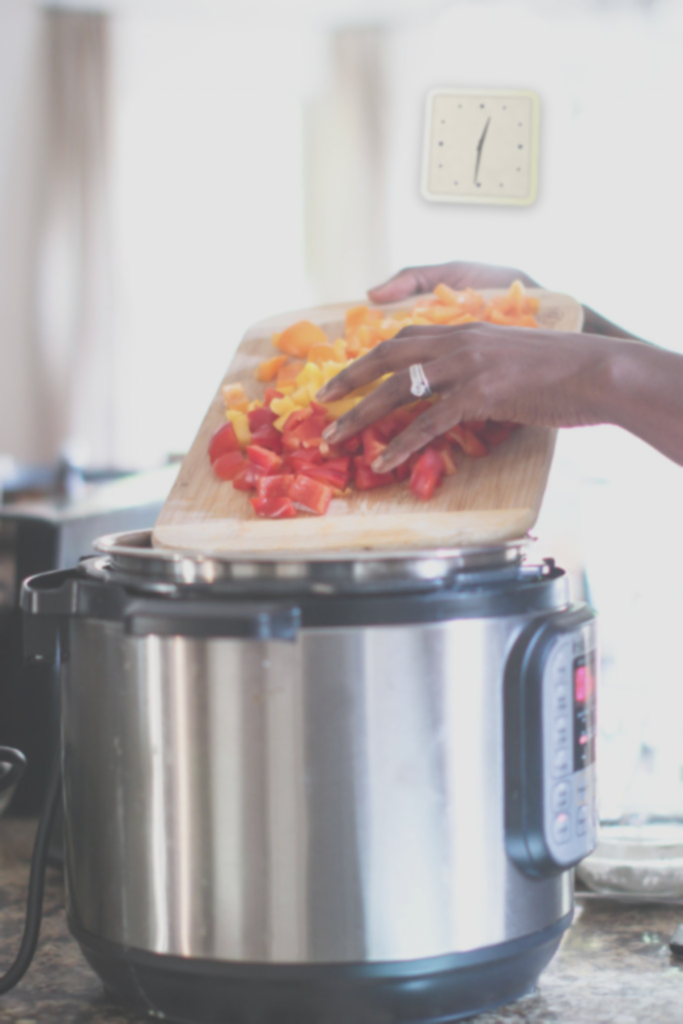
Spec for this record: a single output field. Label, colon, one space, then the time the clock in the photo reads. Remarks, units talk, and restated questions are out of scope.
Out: 12:31
